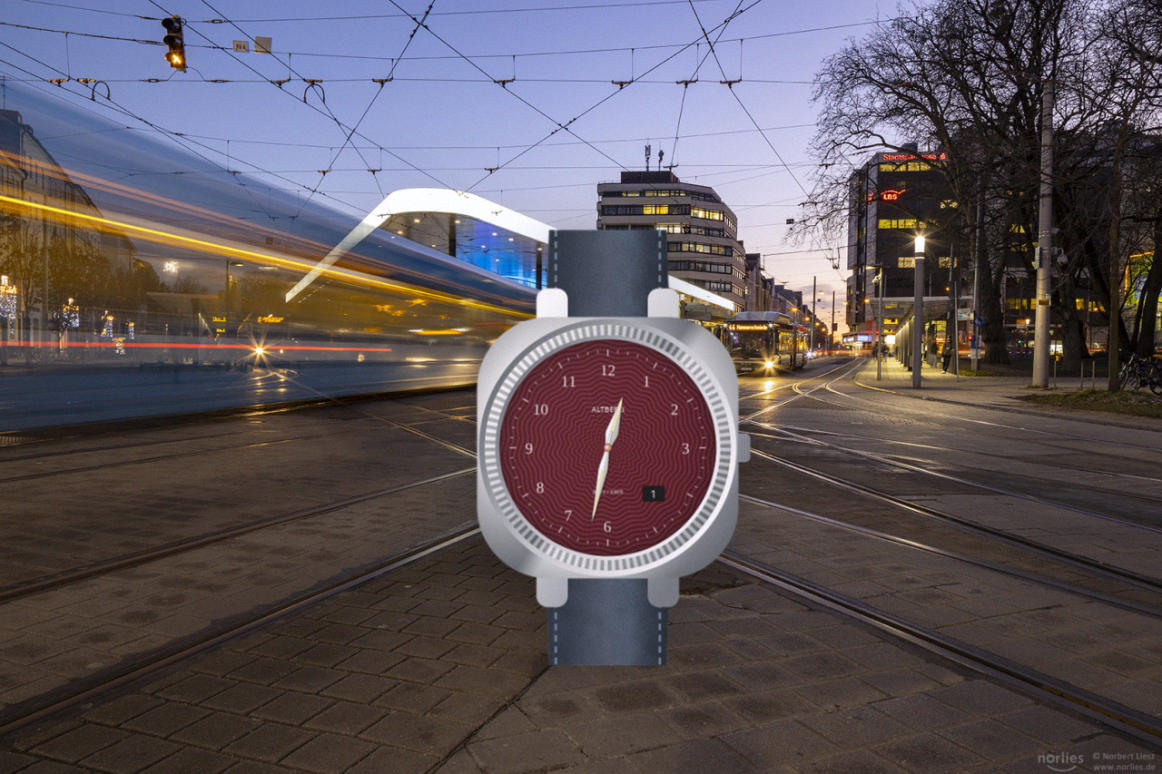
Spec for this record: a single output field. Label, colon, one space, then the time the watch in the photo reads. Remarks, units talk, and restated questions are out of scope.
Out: 12:32
